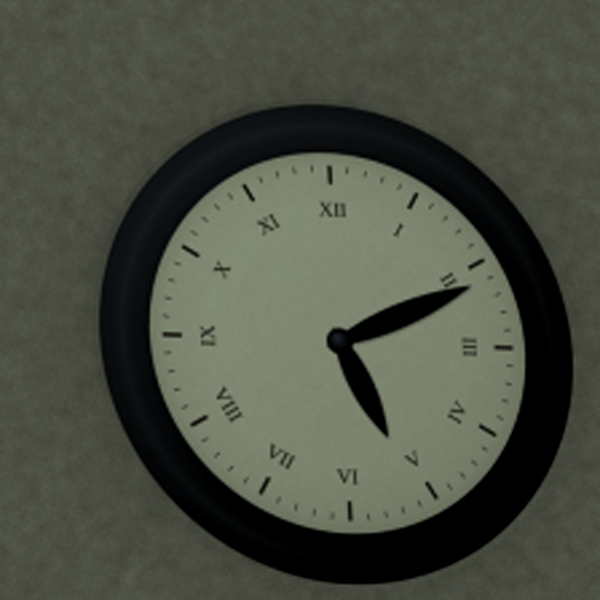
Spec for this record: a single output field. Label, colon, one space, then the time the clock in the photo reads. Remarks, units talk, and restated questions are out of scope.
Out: 5:11
